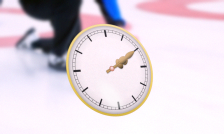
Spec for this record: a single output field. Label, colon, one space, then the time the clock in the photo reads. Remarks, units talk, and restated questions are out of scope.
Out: 2:10
